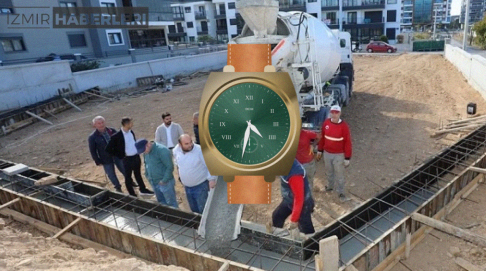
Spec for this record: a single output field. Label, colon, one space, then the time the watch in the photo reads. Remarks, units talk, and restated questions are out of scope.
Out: 4:32
